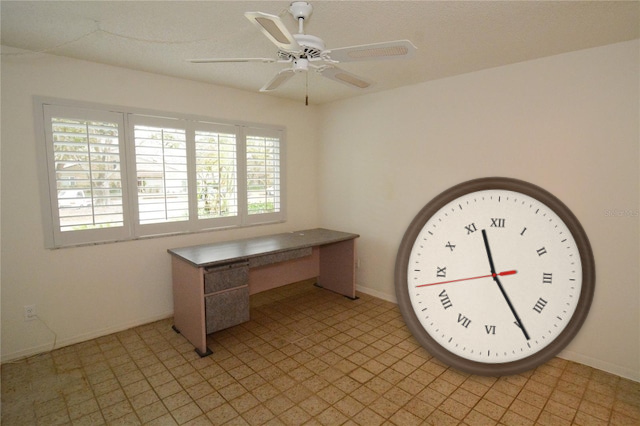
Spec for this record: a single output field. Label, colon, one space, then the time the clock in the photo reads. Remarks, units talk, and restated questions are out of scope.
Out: 11:24:43
